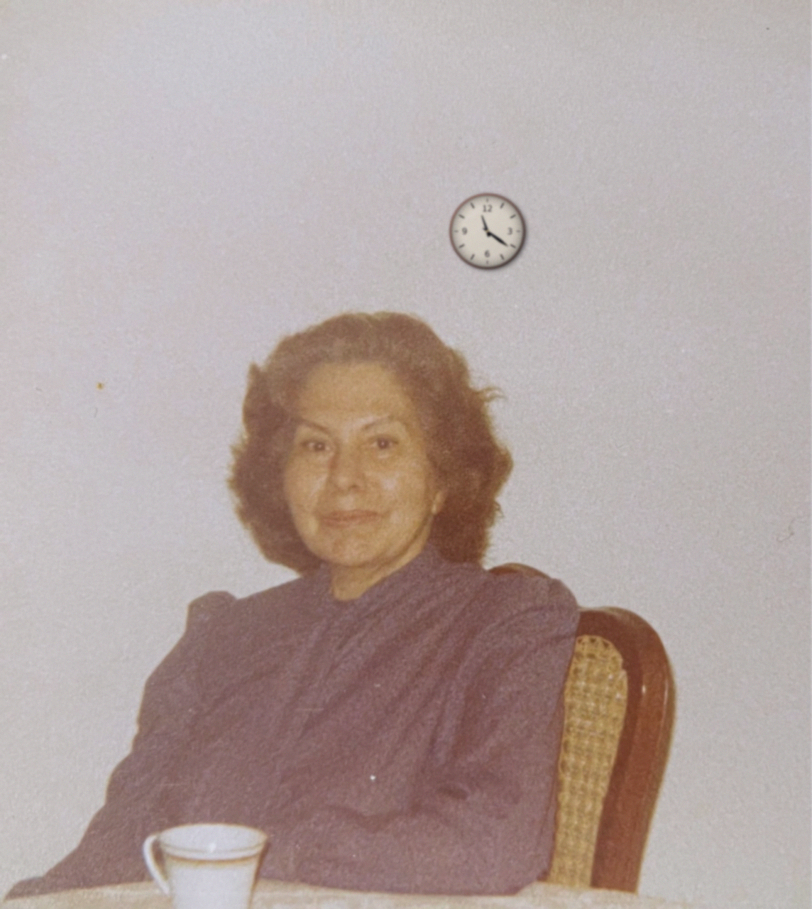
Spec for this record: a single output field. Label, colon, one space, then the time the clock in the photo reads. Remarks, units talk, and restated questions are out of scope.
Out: 11:21
